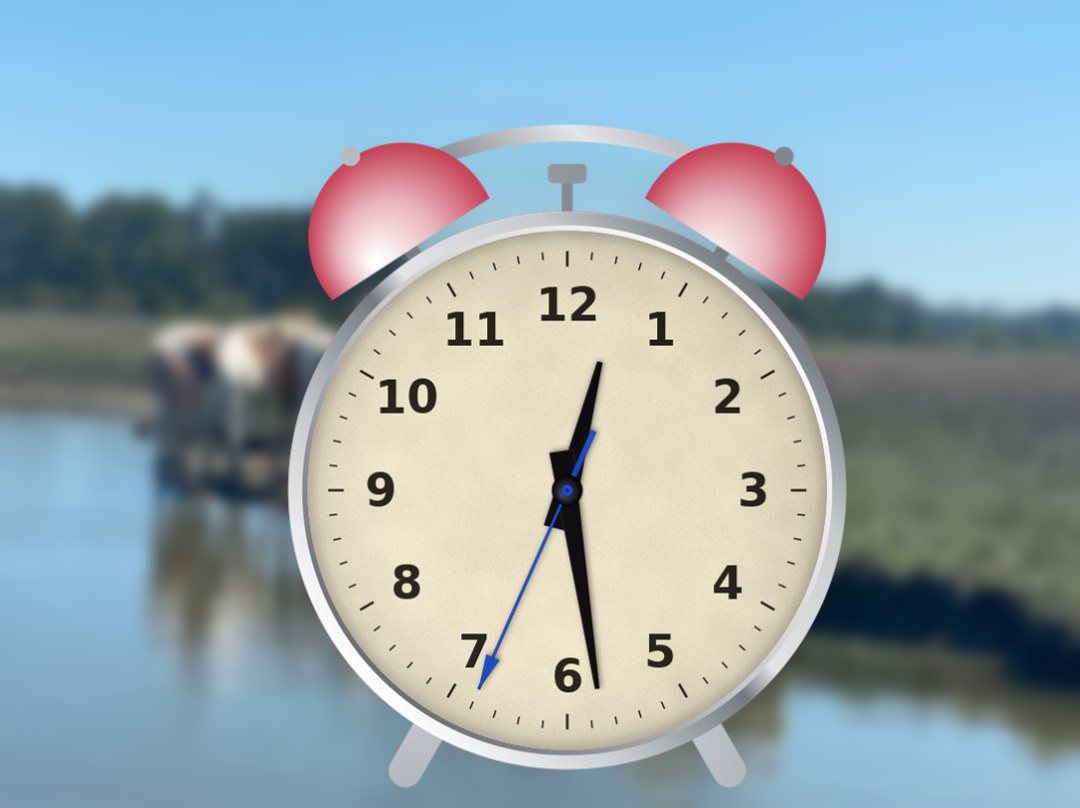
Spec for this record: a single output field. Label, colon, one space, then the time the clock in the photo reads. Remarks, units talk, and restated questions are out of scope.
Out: 12:28:34
